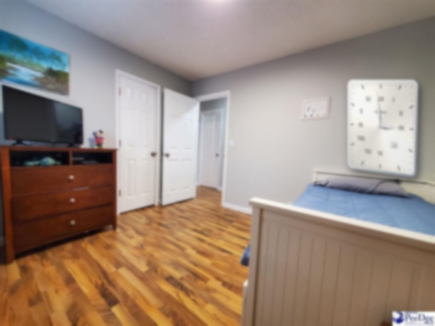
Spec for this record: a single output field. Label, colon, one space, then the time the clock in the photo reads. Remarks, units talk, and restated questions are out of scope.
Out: 2:59
